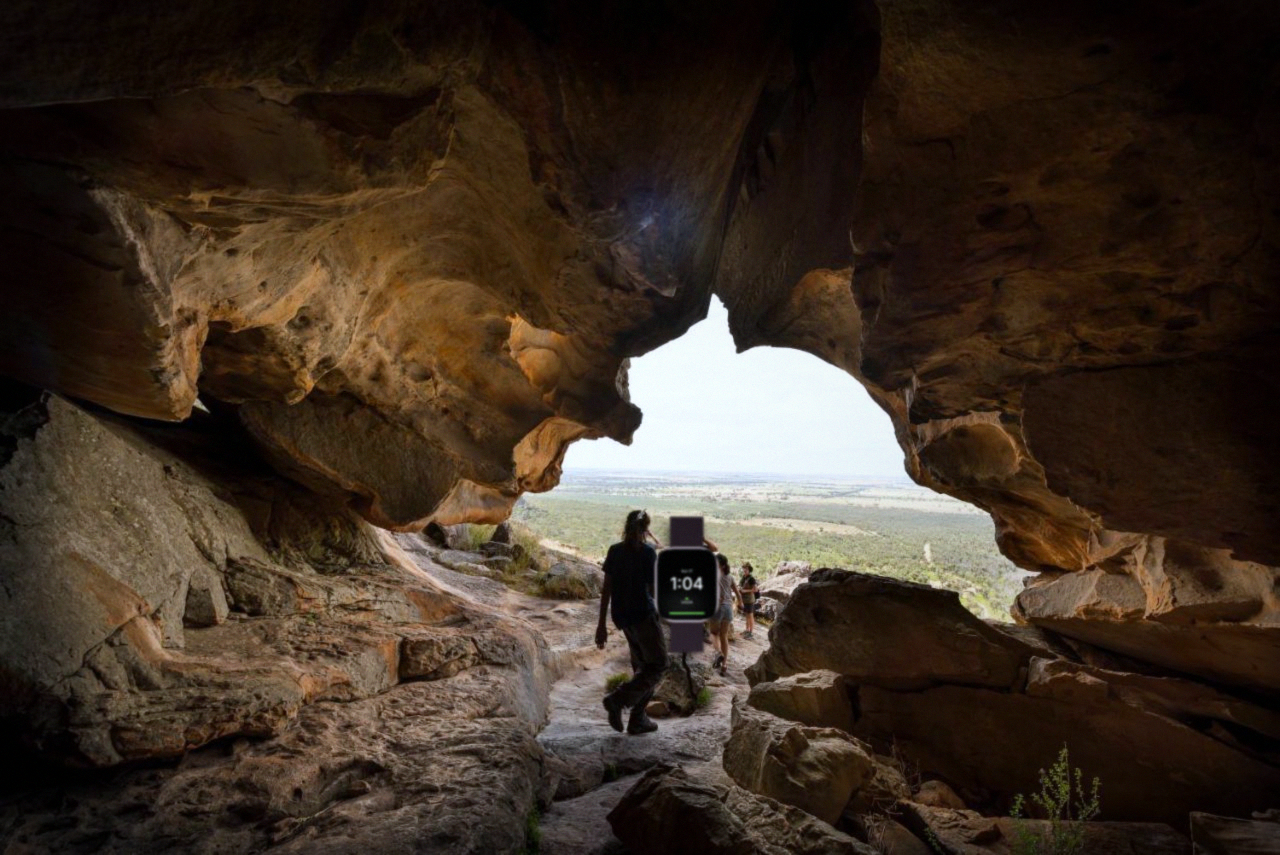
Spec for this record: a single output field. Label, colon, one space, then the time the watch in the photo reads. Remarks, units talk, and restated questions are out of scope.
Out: 1:04
